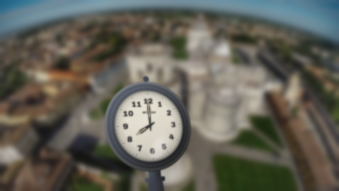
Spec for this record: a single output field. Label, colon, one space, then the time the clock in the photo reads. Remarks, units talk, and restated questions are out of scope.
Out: 8:00
